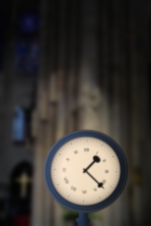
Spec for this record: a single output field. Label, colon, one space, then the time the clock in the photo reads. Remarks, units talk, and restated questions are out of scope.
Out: 1:22
